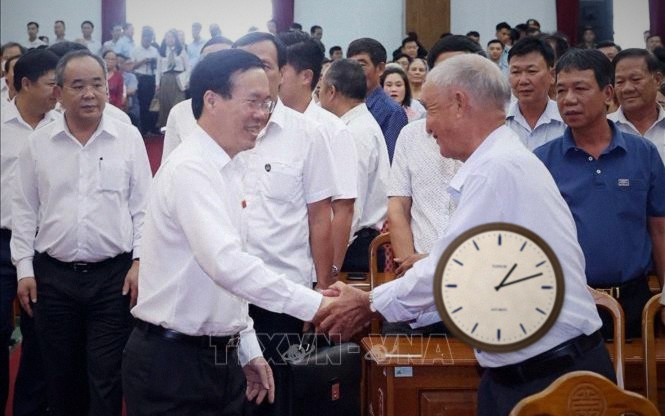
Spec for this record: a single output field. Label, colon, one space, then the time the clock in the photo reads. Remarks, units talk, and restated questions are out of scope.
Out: 1:12
